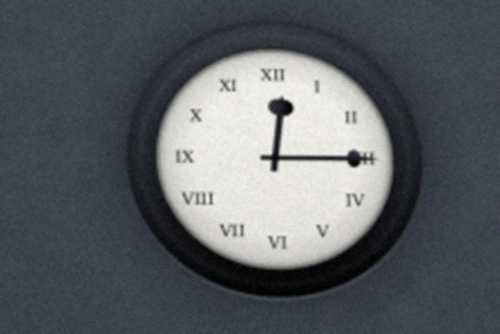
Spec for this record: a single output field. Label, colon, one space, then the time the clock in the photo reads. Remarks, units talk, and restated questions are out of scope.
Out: 12:15
